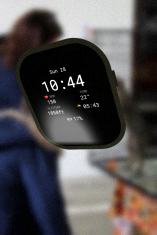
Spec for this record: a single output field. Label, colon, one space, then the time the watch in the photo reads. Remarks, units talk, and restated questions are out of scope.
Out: 10:44
